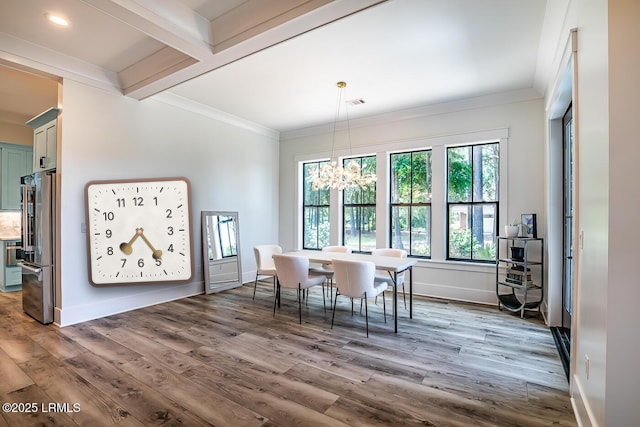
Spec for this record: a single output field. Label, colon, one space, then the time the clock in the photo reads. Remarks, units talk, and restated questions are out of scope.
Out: 7:24
